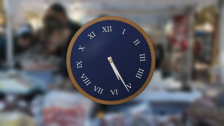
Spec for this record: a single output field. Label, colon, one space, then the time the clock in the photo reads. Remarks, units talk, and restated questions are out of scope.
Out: 5:26
